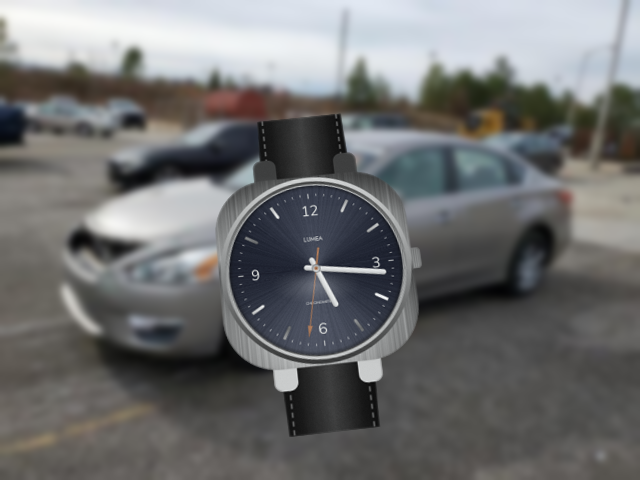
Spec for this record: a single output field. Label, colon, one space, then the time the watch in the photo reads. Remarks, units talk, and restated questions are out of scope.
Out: 5:16:32
